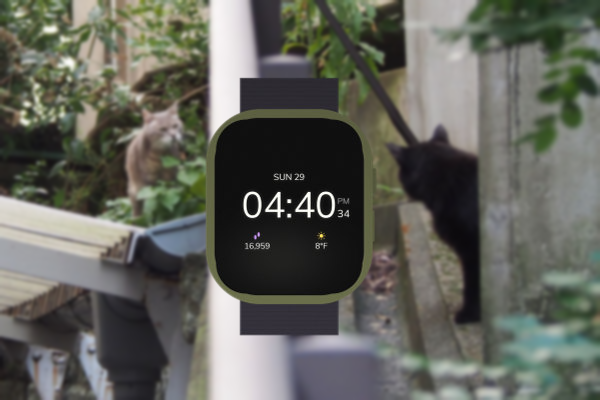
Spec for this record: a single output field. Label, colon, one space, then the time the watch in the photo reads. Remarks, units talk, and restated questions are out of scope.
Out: 4:40:34
